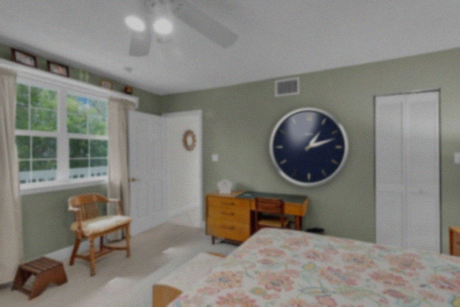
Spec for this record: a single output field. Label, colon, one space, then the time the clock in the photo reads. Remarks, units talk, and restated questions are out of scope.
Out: 1:12
